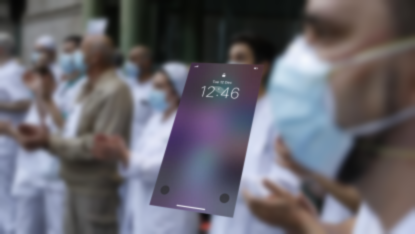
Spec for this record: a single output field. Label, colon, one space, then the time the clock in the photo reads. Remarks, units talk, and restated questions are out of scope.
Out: 12:46
